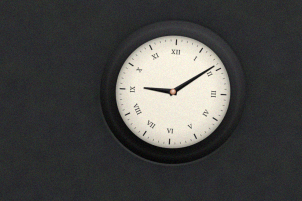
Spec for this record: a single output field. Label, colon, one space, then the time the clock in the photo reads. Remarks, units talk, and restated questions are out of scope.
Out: 9:09
